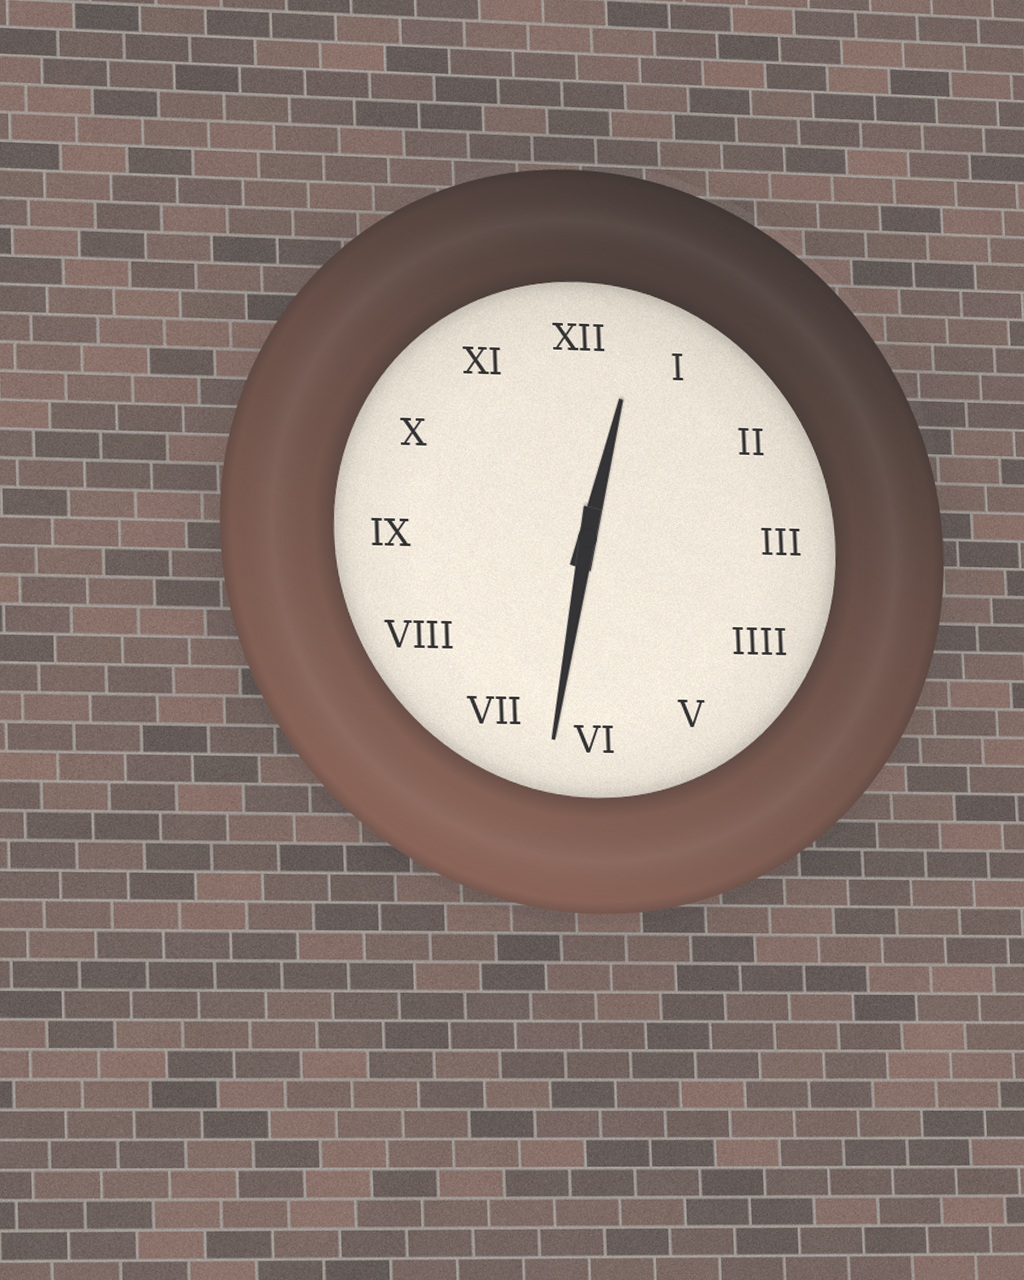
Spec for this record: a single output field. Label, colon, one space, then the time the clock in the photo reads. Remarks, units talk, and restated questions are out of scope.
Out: 12:32
